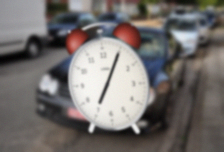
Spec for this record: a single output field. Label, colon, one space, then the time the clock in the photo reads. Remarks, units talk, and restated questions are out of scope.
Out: 7:05
